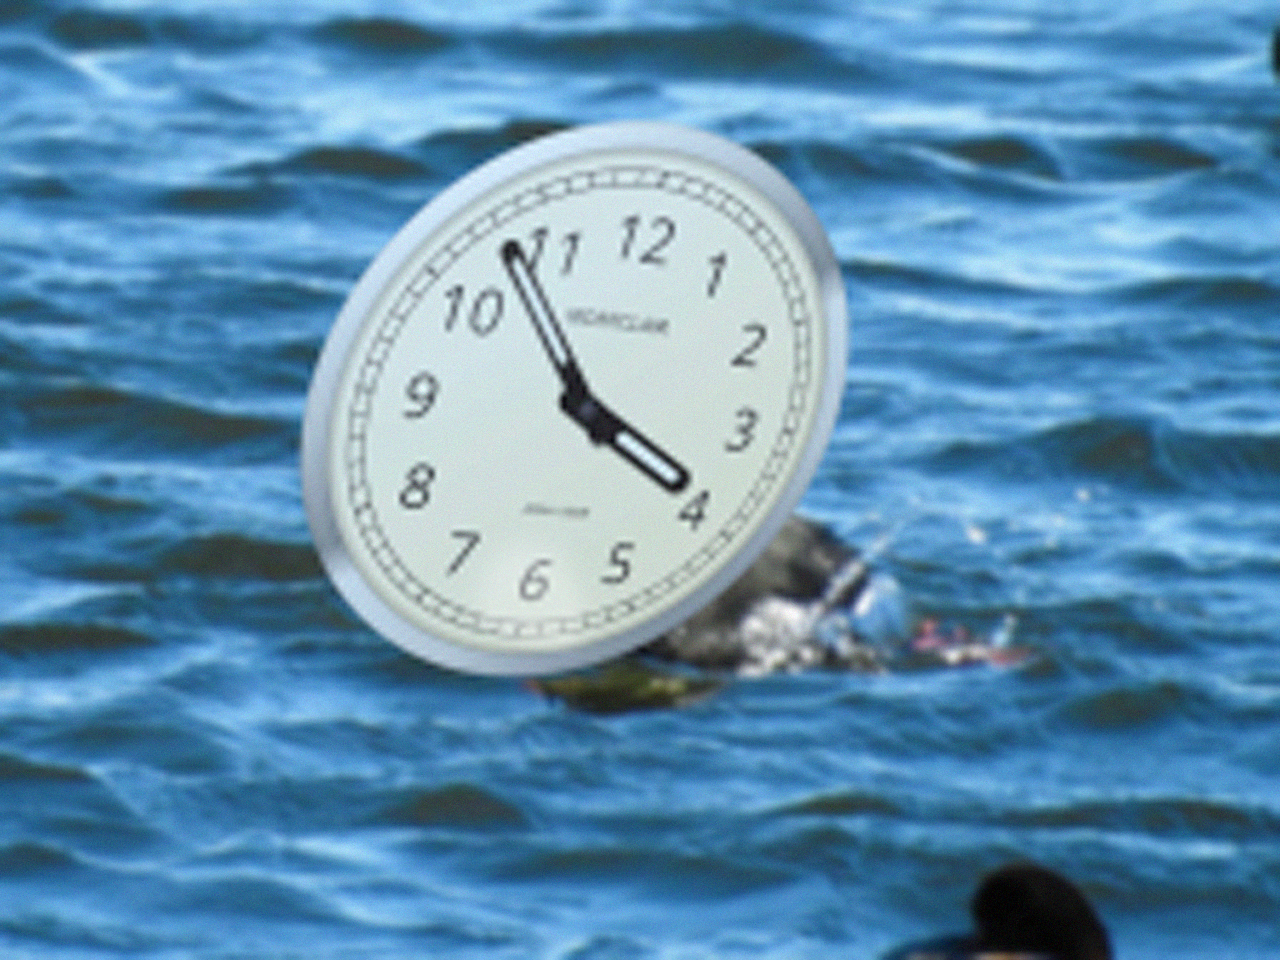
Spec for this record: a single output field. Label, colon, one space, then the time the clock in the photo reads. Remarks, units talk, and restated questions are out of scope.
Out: 3:53
